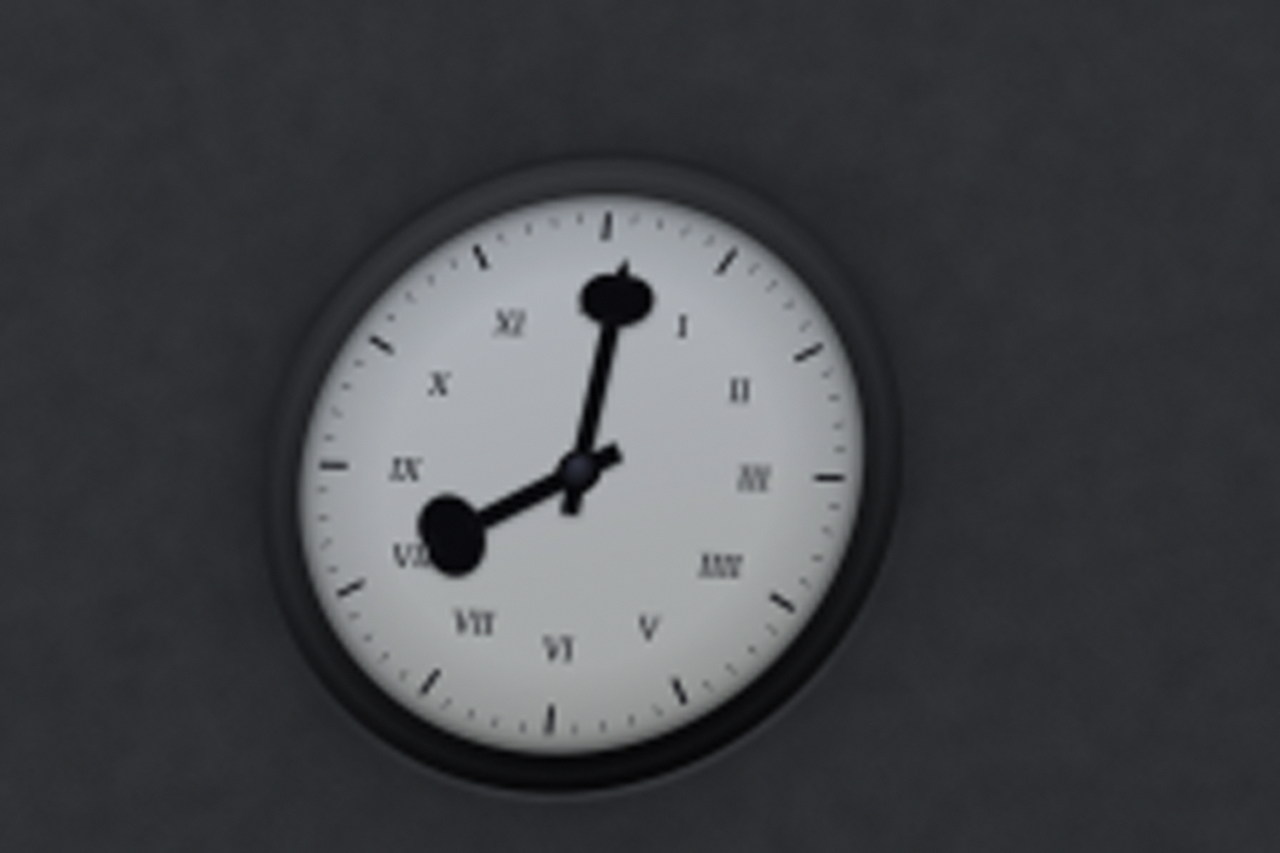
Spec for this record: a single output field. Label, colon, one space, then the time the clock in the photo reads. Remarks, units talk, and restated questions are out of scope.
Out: 8:01
